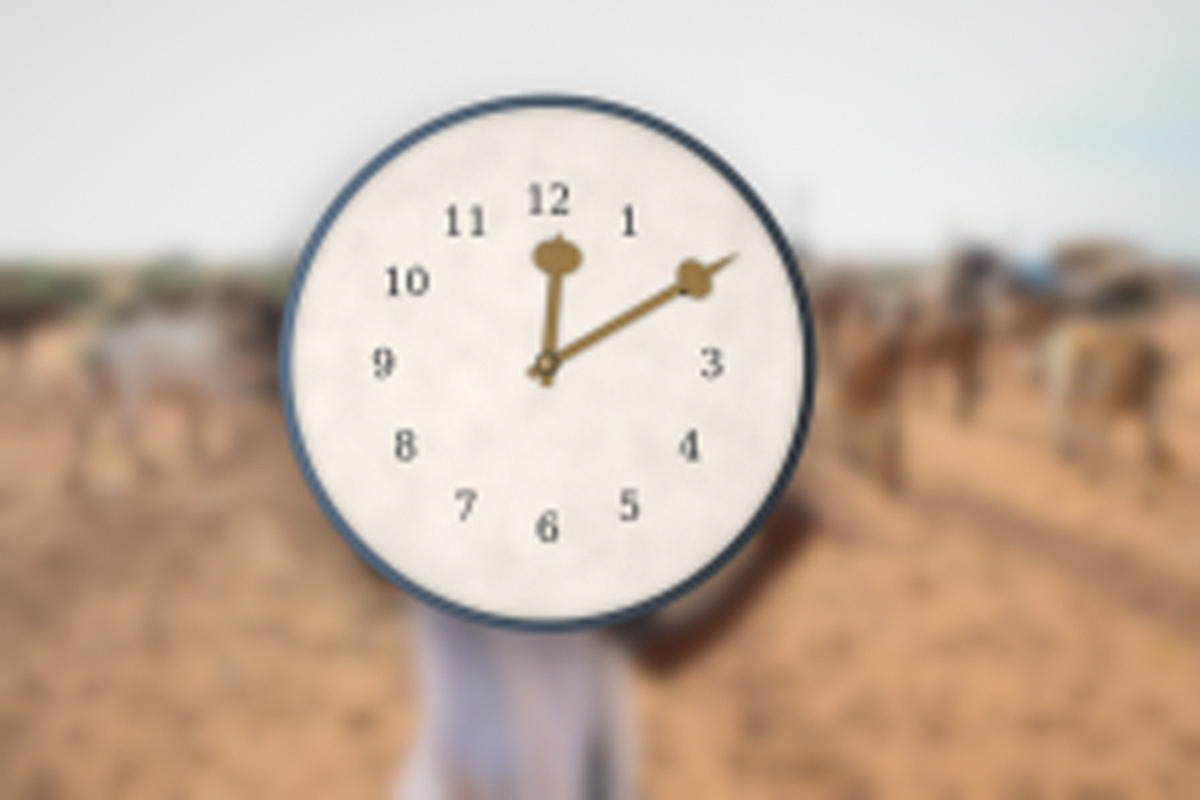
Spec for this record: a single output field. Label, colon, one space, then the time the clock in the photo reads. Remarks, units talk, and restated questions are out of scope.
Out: 12:10
